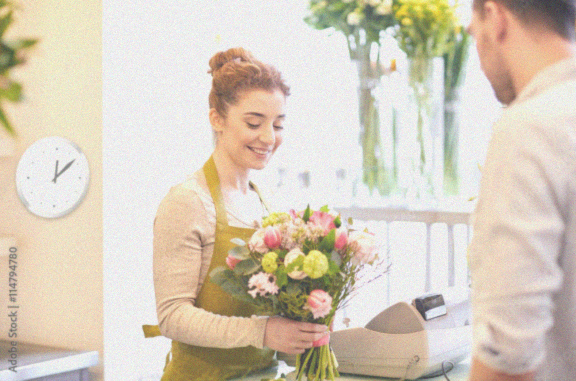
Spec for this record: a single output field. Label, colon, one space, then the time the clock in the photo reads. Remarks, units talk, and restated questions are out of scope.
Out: 12:08
